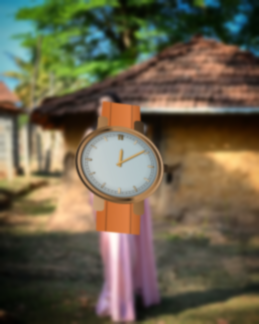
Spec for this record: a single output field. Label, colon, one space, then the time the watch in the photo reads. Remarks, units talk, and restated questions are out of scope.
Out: 12:09
